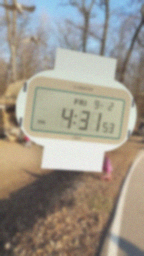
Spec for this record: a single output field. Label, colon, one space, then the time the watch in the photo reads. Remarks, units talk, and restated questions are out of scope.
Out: 4:31
